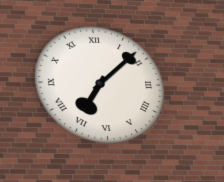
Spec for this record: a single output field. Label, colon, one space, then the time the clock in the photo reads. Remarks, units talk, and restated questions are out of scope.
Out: 7:08
